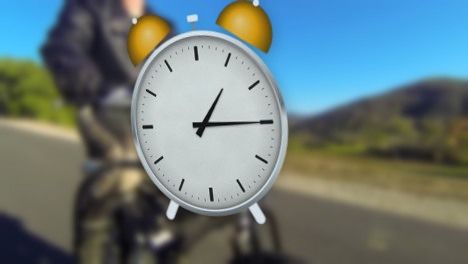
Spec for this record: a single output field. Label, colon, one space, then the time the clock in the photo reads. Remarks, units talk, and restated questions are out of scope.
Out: 1:15
